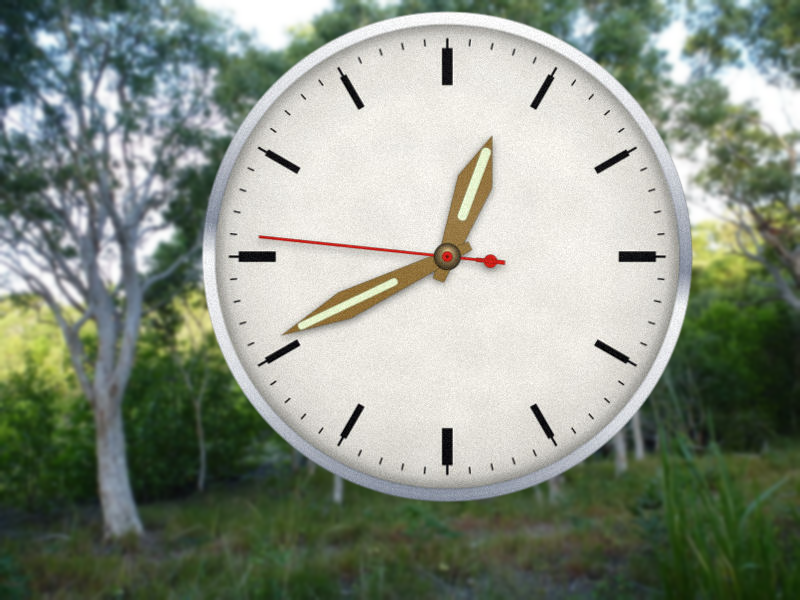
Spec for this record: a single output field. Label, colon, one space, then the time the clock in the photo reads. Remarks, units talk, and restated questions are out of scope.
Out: 12:40:46
